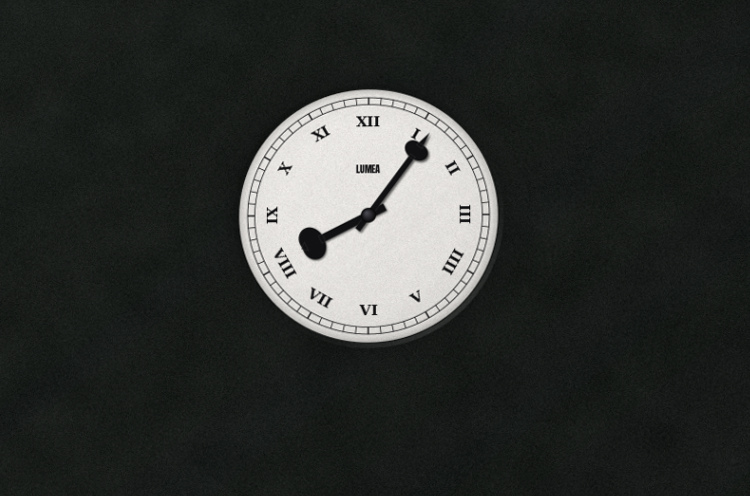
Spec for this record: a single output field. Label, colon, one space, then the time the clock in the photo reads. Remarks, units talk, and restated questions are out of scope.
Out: 8:06
